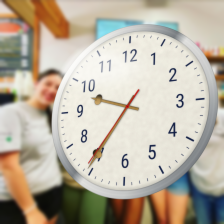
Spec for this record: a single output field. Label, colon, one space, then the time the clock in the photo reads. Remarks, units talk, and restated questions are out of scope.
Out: 9:35:36
